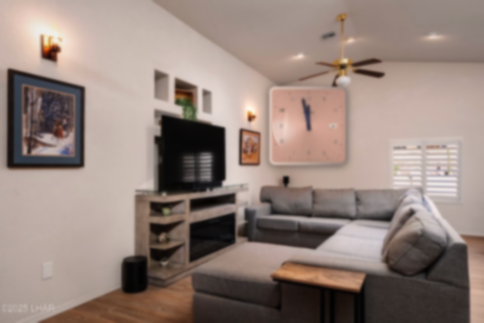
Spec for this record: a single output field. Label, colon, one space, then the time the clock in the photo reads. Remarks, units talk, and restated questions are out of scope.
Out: 11:58
